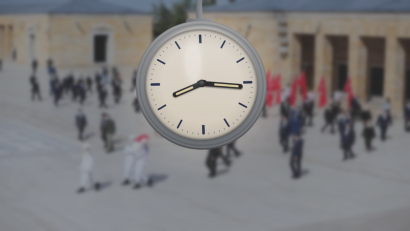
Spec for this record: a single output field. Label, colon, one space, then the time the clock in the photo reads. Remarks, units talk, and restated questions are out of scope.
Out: 8:16
